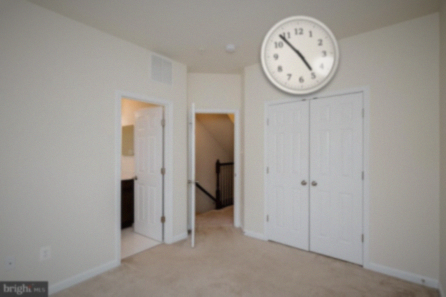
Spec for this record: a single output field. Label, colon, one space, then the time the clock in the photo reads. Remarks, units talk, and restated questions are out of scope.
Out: 4:53
